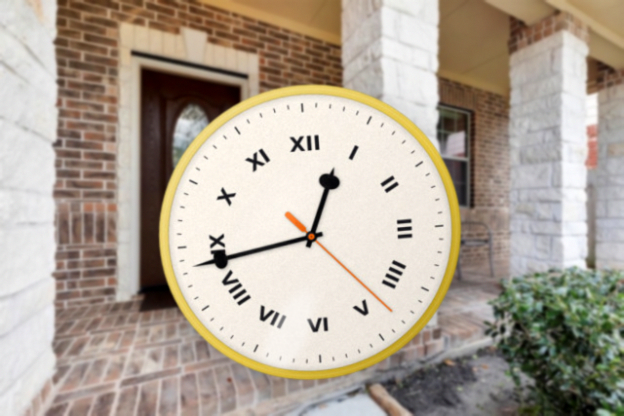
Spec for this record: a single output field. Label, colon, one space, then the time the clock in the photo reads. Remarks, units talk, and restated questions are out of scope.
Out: 12:43:23
